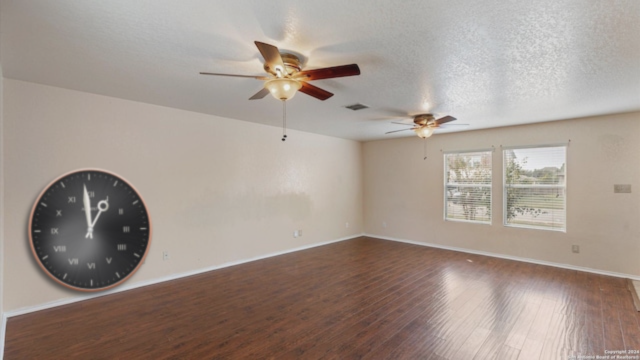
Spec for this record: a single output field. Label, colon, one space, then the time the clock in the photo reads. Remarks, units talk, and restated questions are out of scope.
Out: 12:59
